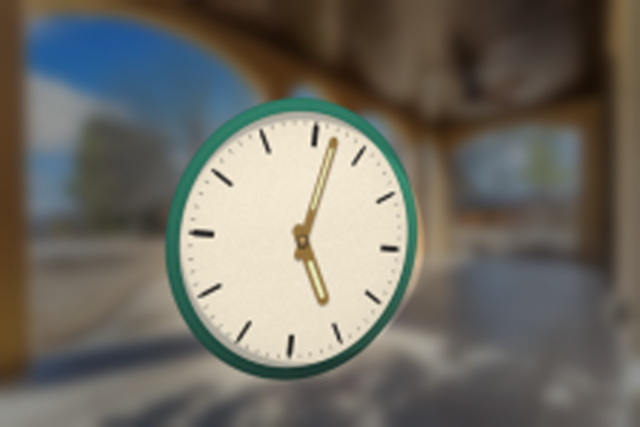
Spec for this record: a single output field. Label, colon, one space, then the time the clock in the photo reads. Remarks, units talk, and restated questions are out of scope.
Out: 5:02
